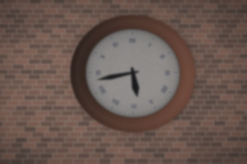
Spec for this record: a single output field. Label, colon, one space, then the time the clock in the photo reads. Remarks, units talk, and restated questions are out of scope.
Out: 5:43
